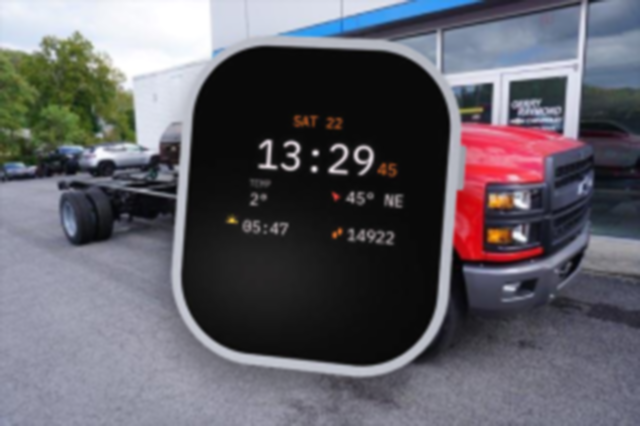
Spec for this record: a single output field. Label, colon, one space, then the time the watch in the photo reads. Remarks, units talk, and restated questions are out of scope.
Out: 13:29
